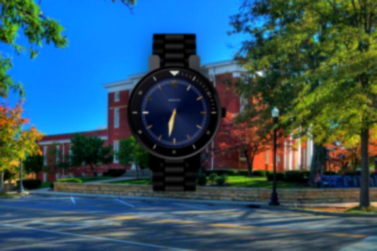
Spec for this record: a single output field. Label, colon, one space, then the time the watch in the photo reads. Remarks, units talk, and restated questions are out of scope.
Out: 6:32
